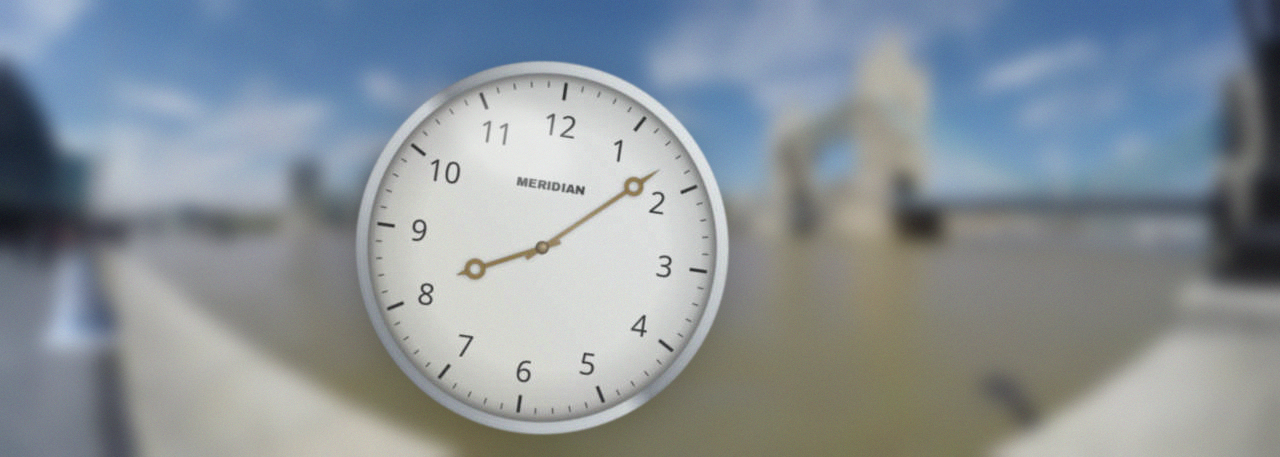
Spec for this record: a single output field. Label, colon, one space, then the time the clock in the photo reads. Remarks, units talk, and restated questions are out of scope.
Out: 8:08
